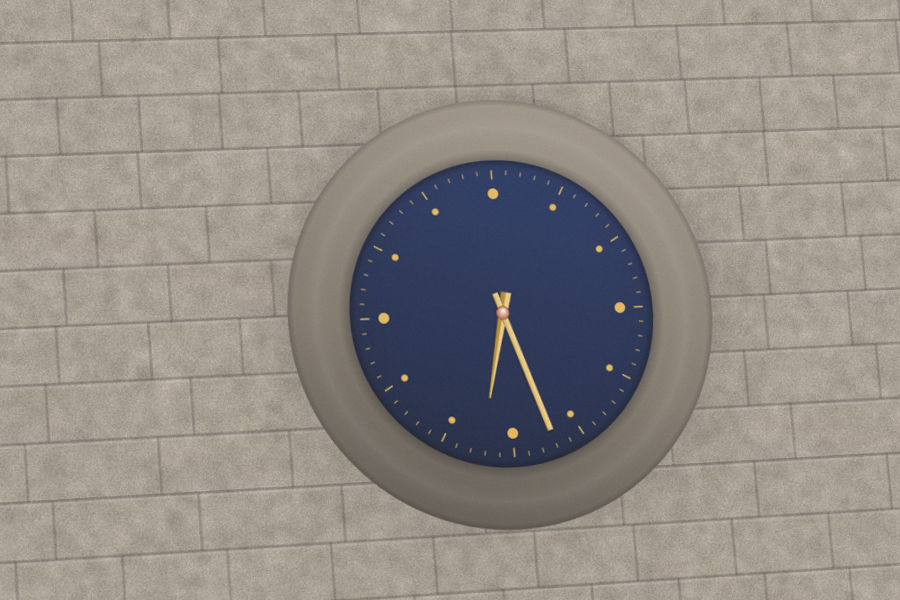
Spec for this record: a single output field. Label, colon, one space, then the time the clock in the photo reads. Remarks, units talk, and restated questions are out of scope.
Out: 6:27
